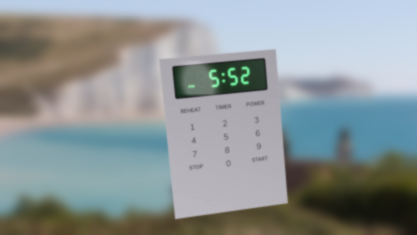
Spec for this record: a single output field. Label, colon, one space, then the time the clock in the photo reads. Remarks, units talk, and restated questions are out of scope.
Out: 5:52
